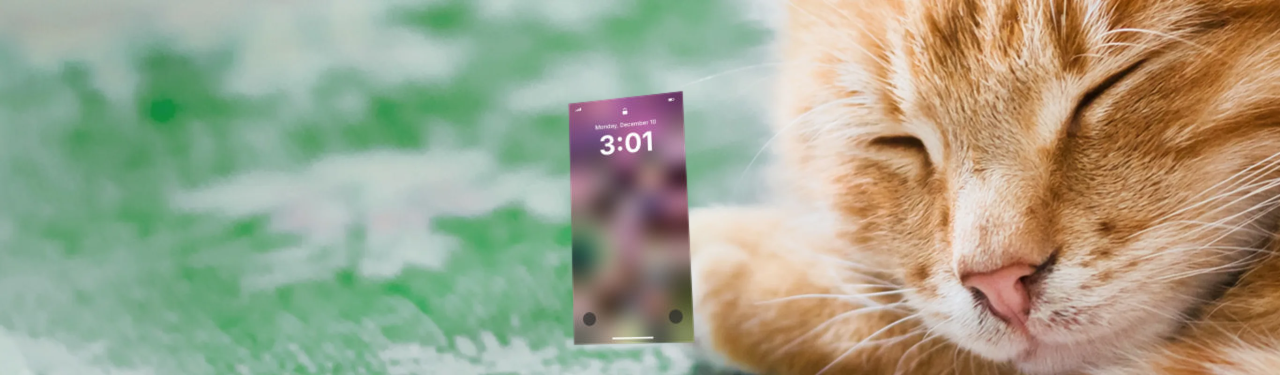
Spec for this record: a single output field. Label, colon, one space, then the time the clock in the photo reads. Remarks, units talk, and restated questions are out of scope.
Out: 3:01
